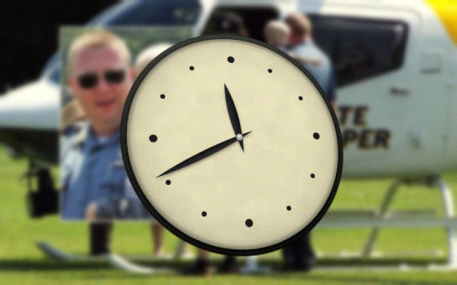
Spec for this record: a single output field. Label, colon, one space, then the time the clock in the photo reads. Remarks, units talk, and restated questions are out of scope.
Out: 11:41
